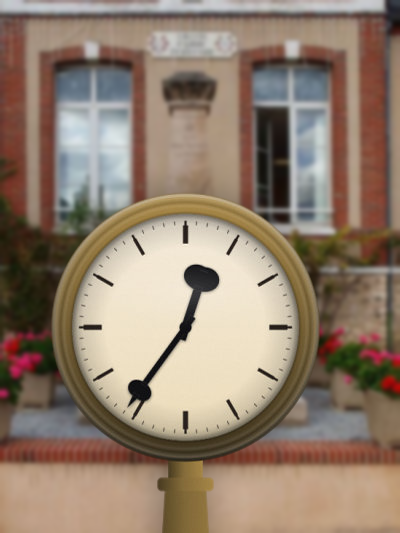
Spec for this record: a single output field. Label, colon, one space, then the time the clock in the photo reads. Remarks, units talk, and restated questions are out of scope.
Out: 12:36
